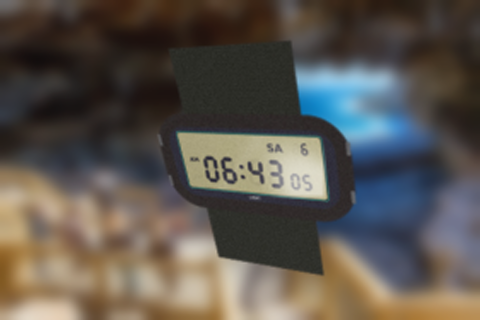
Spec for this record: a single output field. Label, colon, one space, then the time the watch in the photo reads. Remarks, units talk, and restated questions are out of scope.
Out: 6:43:05
